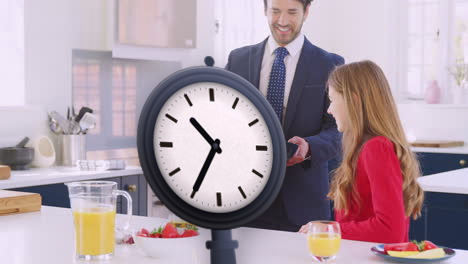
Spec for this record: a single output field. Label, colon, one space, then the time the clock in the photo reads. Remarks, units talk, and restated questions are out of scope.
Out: 10:35
